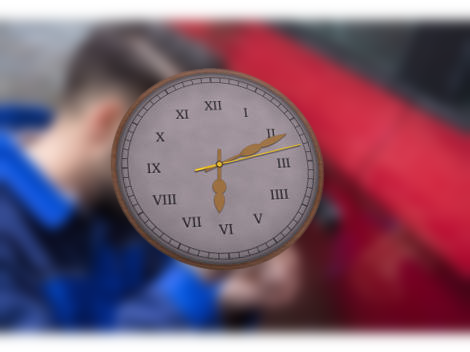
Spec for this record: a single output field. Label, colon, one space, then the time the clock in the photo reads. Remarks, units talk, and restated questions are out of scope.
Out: 6:11:13
